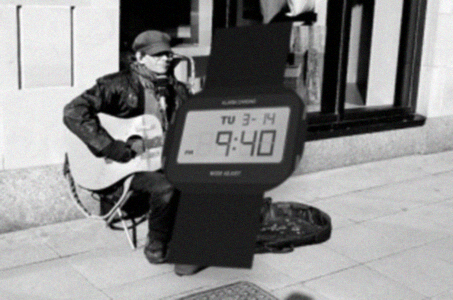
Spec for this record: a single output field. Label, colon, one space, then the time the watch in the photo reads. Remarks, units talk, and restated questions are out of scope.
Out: 9:40
